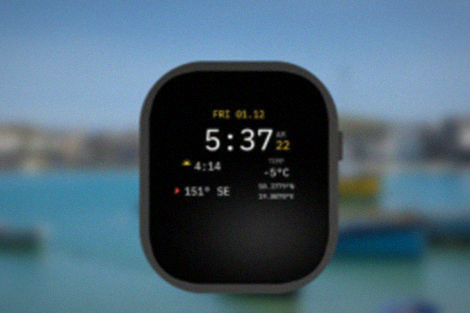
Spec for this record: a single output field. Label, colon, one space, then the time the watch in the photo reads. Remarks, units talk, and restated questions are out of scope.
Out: 5:37
